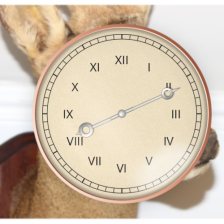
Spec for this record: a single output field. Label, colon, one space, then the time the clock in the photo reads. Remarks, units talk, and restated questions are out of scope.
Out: 8:11
